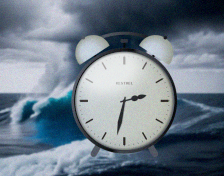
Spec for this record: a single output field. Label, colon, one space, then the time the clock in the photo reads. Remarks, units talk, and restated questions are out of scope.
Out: 2:32
